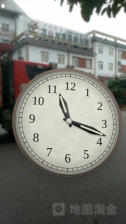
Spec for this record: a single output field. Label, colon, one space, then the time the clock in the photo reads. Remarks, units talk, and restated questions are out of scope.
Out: 11:18
